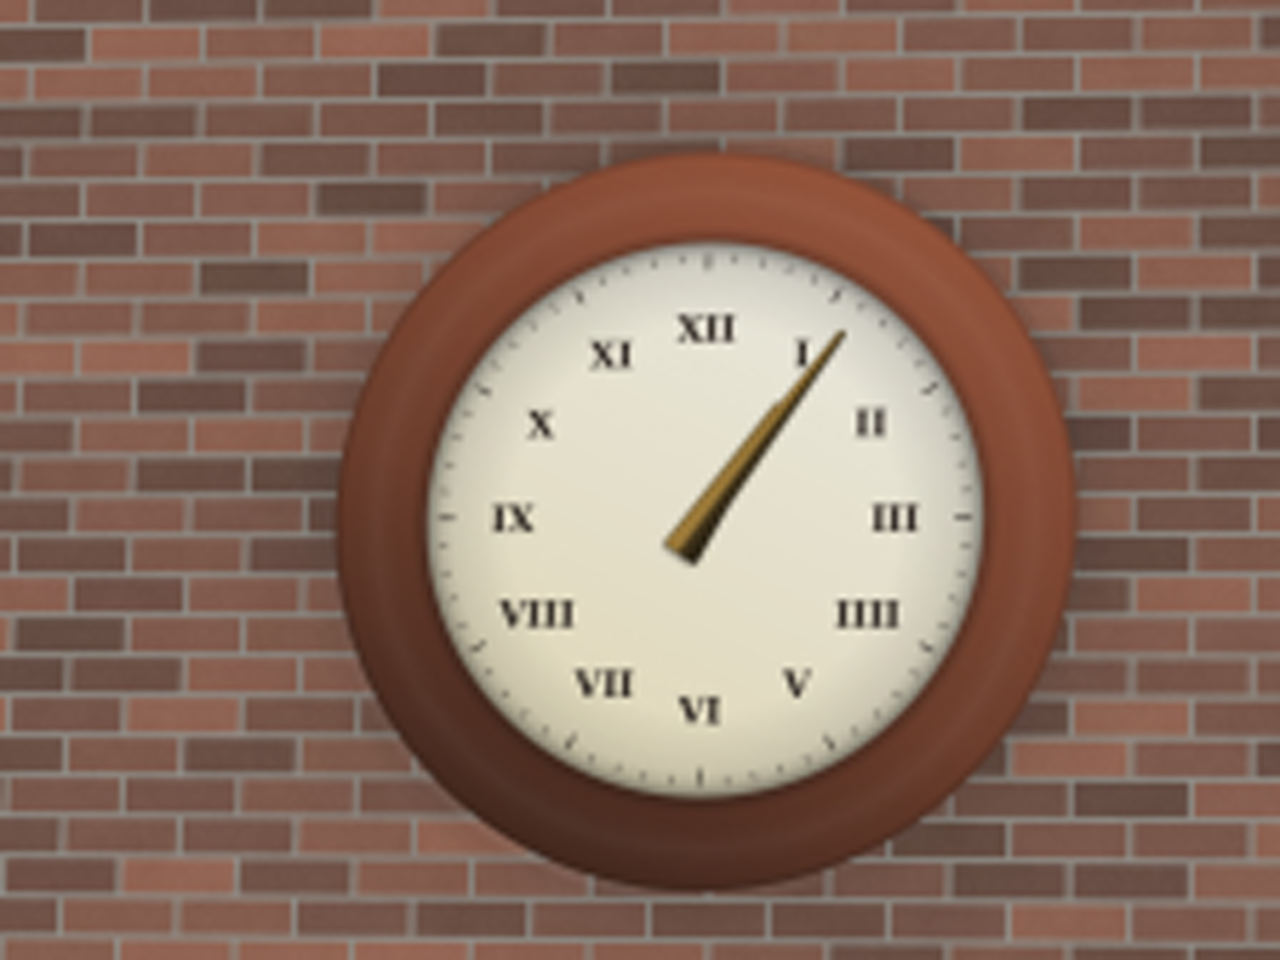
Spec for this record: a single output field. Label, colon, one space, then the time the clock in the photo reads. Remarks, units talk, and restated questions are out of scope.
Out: 1:06
